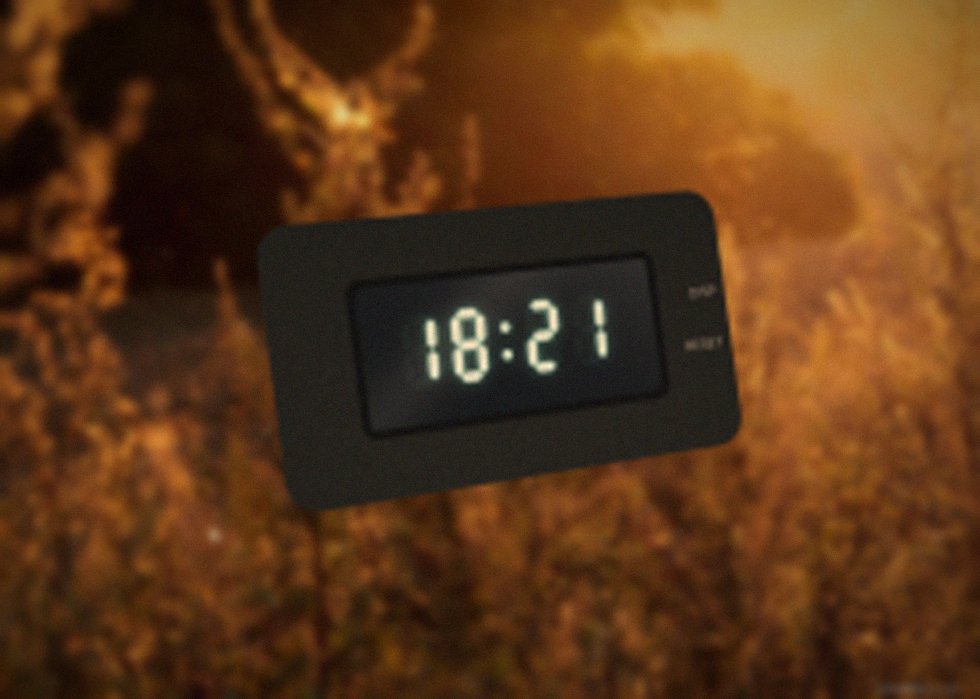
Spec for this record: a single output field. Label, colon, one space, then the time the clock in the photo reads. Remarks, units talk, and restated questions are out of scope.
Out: 18:21
